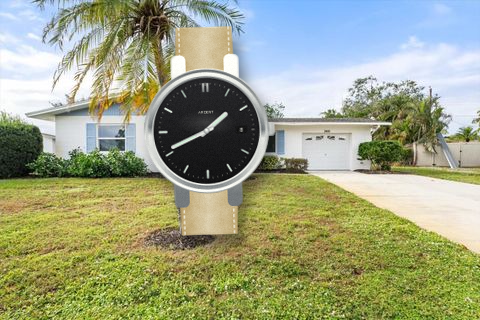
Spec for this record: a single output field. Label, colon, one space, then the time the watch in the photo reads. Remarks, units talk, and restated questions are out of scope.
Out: 1:41
